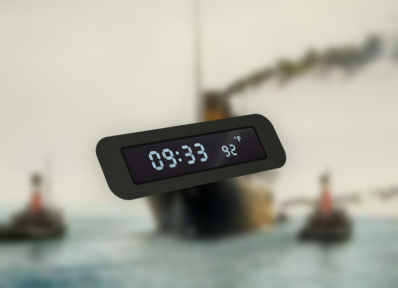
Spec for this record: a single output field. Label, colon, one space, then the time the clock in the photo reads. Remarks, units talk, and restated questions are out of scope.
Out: 9:33
